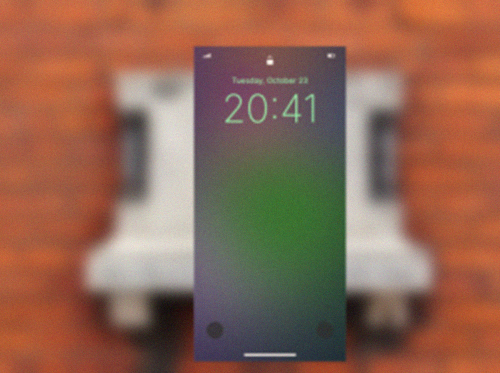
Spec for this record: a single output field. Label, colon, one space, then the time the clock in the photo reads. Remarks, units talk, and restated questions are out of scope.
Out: 20:41
